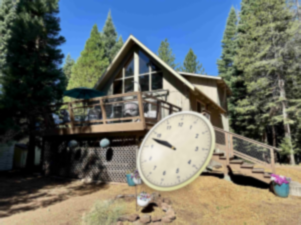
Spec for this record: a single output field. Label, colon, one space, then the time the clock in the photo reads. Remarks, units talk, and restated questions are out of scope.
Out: 9:48
